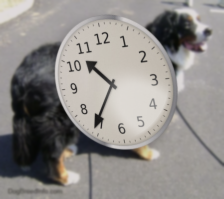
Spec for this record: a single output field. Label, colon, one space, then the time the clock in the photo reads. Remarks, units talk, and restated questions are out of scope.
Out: 10:36
